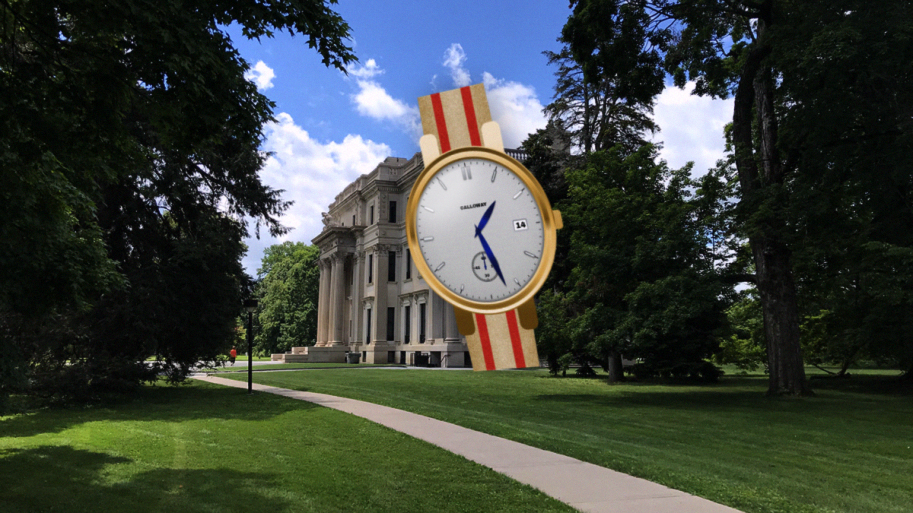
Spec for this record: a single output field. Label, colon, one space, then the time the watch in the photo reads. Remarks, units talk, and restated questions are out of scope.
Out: 1:27
